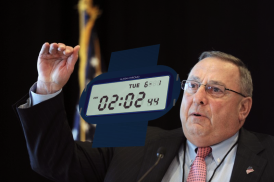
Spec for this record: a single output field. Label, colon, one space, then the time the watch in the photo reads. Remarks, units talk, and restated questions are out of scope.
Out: 2:02:44
